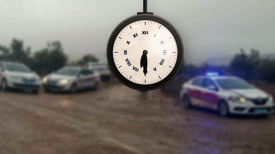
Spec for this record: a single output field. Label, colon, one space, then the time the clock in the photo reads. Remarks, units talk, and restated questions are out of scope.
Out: 6:30
